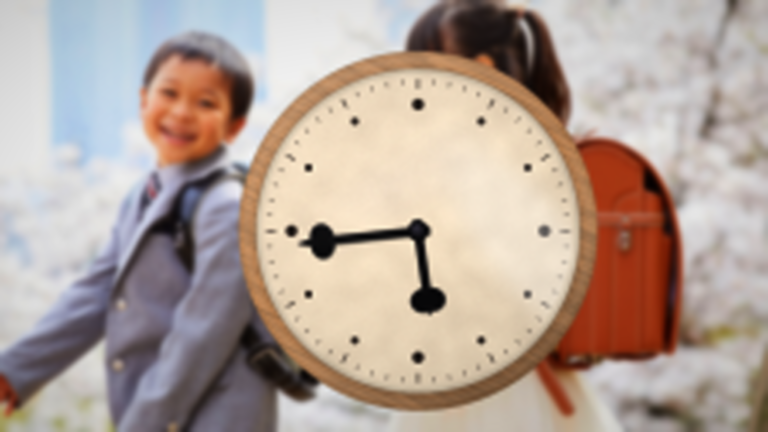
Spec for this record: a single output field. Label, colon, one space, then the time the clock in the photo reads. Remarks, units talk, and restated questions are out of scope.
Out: 5:44
